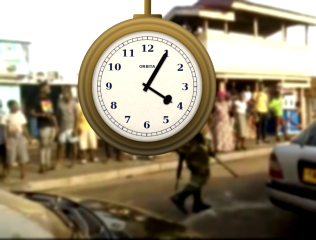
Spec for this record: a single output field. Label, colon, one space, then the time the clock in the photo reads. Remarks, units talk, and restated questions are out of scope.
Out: 4:05
